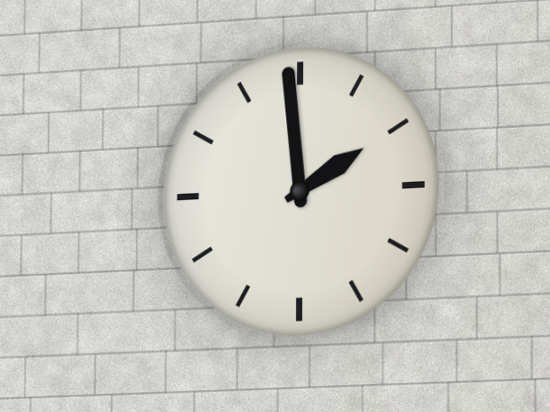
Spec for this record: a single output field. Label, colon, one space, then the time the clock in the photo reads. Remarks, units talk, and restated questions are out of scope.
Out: 1:59
